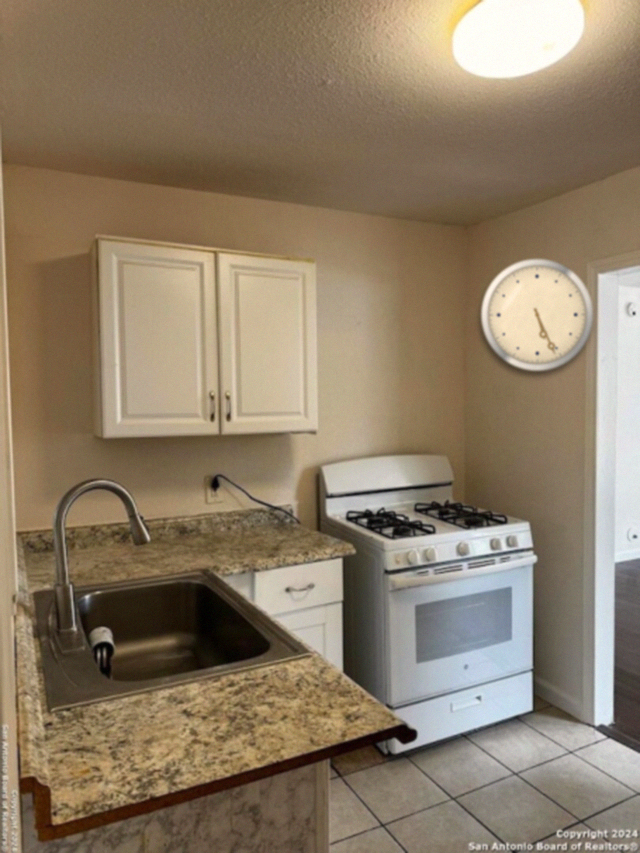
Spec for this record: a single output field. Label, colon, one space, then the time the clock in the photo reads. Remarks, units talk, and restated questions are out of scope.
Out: 5:26
